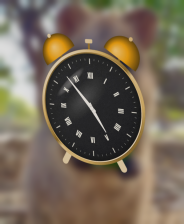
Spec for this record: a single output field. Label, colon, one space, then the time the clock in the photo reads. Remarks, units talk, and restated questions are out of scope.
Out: 4:53
